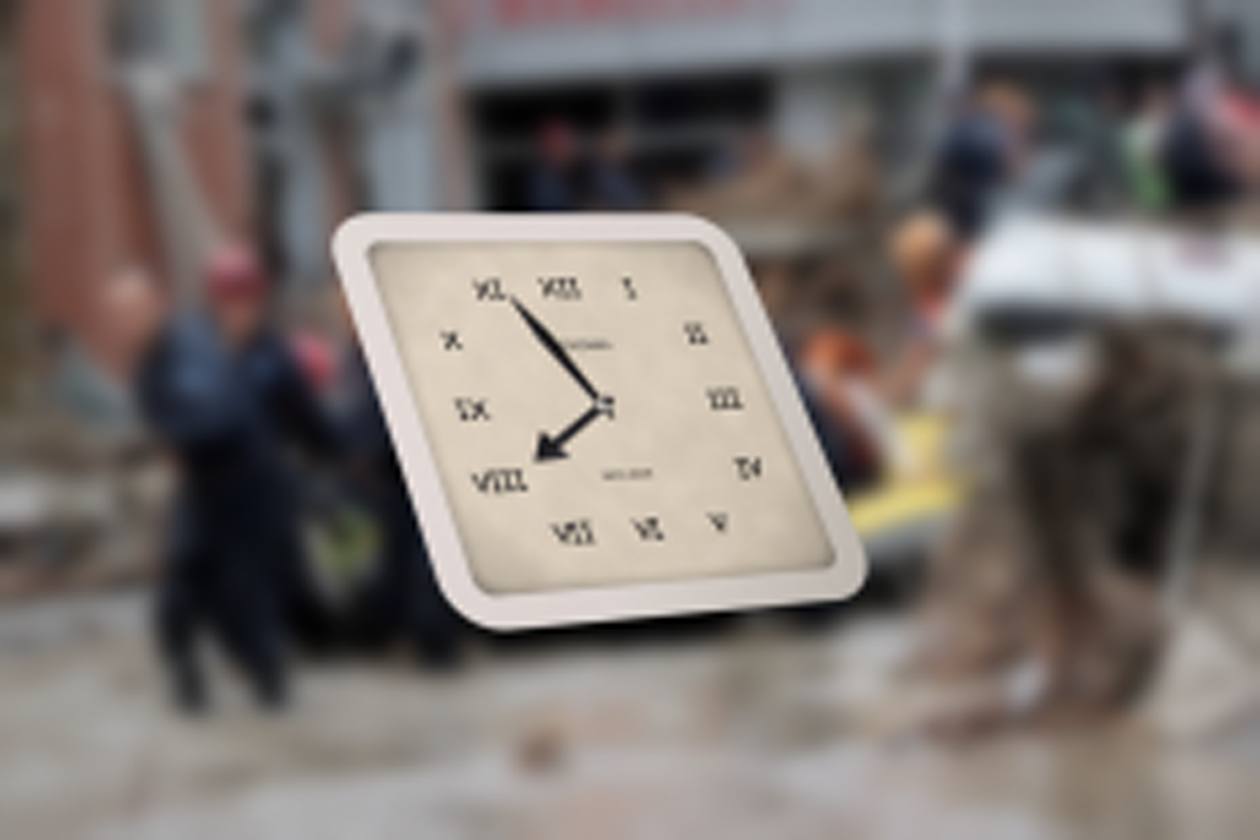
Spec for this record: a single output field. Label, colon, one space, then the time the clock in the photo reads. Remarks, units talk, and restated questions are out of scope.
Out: 7:56
